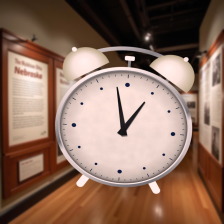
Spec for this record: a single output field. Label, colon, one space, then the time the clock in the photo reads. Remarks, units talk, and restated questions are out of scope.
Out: 12:58
